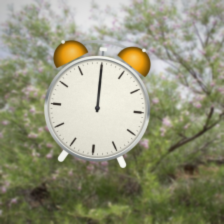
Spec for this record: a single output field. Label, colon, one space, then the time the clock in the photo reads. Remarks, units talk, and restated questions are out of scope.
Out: 12:00
